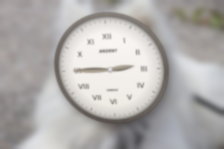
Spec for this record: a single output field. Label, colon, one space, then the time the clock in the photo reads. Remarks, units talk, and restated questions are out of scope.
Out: 2:45
